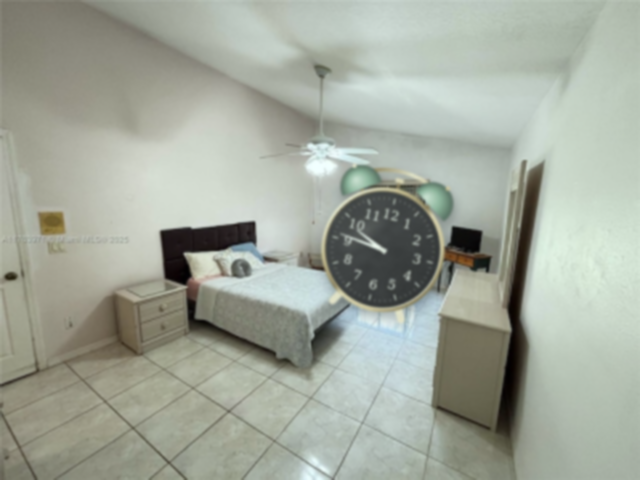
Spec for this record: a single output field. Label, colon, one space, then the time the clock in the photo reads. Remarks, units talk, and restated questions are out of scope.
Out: 9:46
